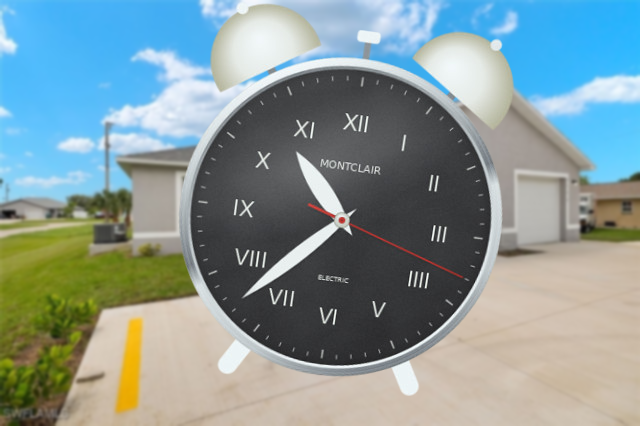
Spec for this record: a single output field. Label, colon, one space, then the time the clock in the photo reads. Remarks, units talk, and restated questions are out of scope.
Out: 10:37:18
